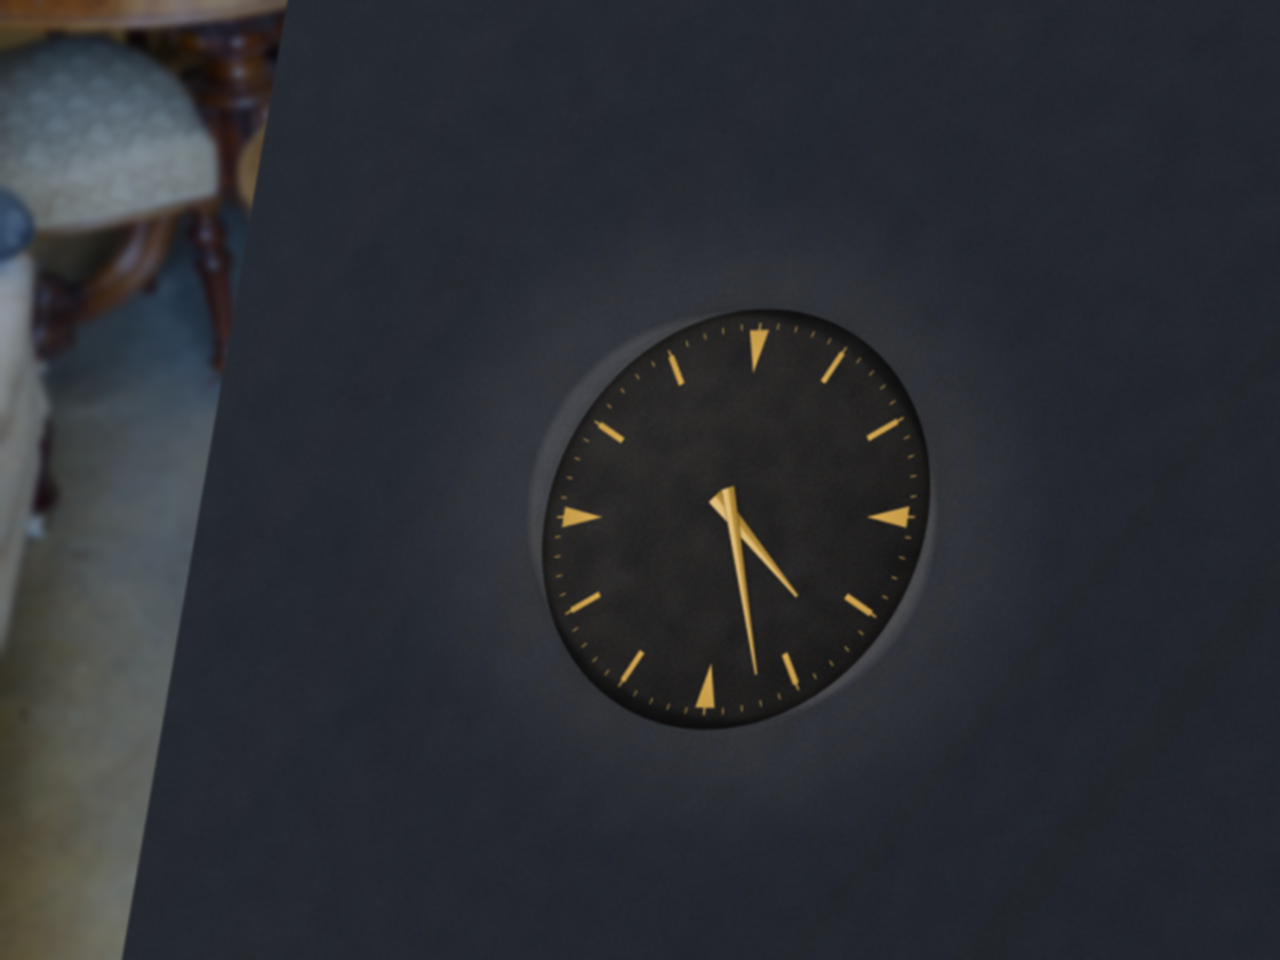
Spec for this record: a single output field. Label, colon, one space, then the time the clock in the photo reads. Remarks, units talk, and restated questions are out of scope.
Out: 4:27
